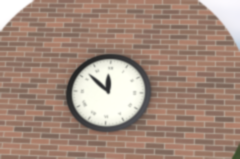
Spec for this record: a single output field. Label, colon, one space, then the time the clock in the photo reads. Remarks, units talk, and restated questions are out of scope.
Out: 11:52
